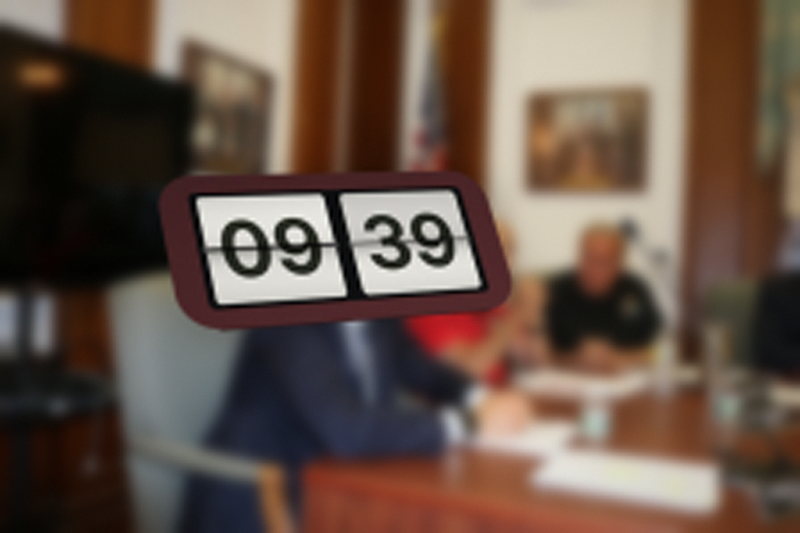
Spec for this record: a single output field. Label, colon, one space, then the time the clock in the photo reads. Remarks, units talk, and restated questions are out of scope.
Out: 9:39
